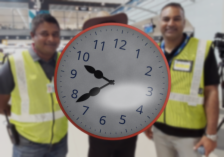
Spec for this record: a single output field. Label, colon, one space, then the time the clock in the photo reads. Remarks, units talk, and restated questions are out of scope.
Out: 9:38
